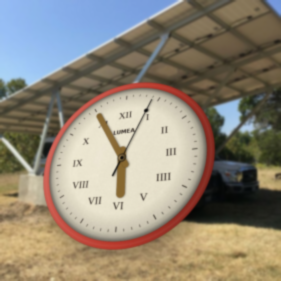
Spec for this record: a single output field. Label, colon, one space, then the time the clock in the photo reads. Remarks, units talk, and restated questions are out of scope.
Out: 5:55:04
